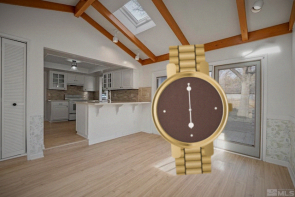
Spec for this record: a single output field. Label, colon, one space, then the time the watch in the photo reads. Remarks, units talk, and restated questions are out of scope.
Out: 6:00
